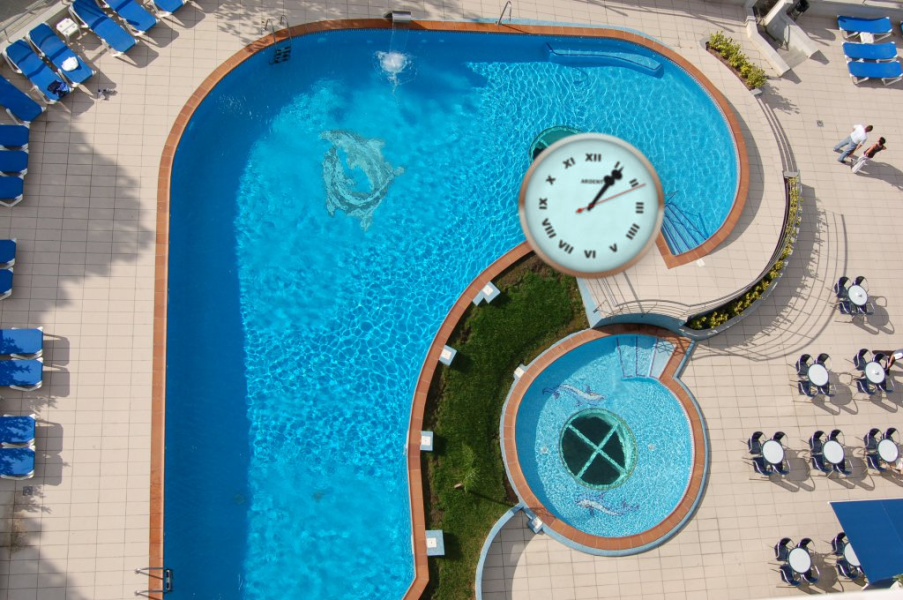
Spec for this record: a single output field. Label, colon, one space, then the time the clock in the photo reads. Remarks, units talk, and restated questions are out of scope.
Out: 1:06:11
